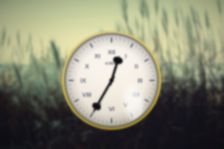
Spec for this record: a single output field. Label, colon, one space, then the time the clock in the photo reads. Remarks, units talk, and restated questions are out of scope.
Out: 12:35
